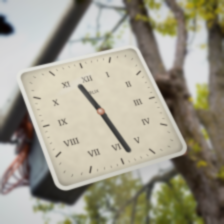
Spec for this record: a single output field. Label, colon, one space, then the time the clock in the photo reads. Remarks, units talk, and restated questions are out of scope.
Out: 11:28
